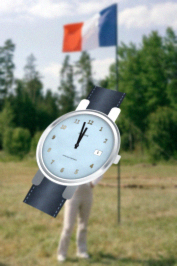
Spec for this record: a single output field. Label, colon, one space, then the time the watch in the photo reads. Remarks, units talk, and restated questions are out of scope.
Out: 11:58
